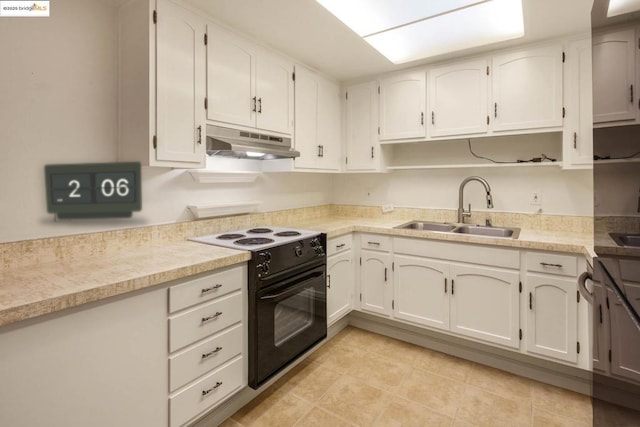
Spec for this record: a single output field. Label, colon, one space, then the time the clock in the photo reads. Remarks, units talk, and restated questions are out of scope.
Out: 2:06
